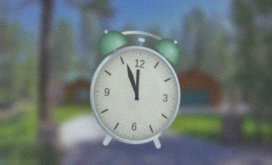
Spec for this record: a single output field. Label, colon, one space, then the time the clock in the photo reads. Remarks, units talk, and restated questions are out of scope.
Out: 11:56
